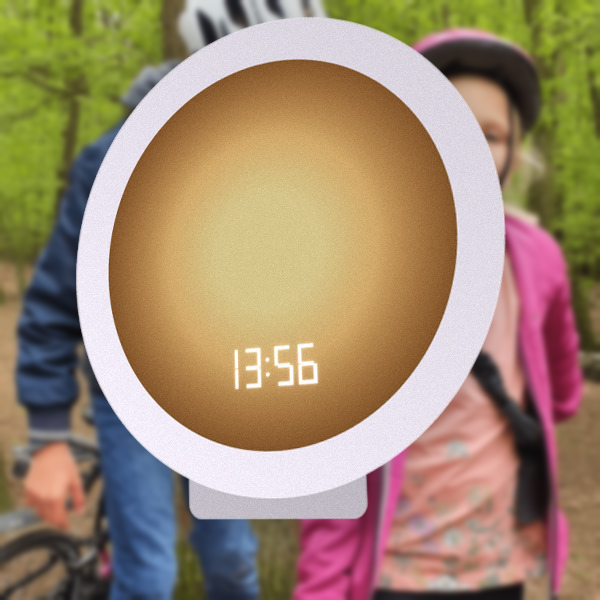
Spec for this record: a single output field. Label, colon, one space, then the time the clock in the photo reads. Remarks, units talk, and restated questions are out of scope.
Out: 13:56
